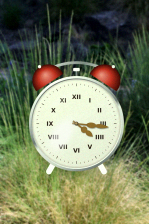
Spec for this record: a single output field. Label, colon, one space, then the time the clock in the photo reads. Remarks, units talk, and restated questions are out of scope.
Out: 4:16
